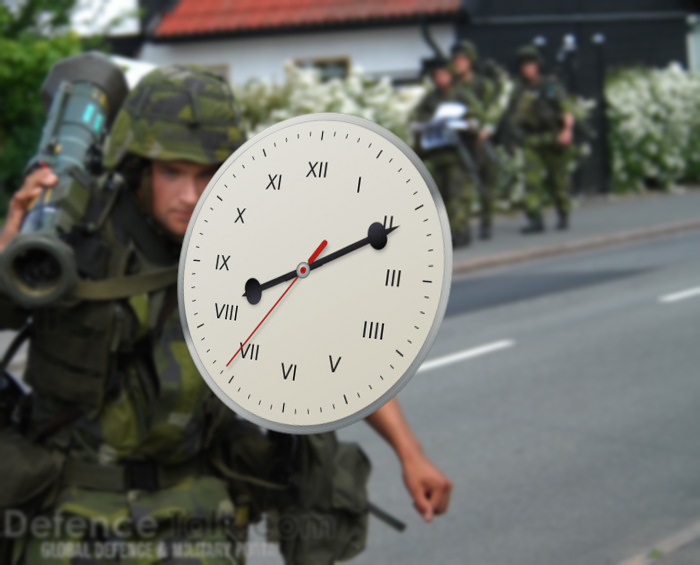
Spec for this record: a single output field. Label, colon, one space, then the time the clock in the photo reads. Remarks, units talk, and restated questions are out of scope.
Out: 8:10:36
